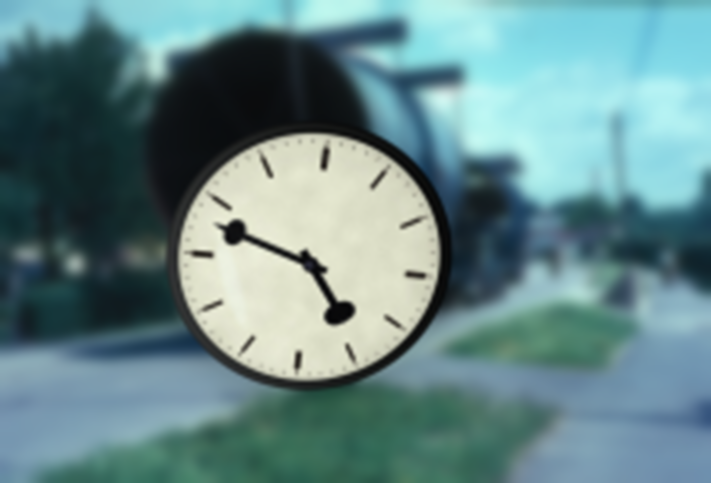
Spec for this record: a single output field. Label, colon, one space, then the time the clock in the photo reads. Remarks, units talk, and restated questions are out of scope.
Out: 4:48
